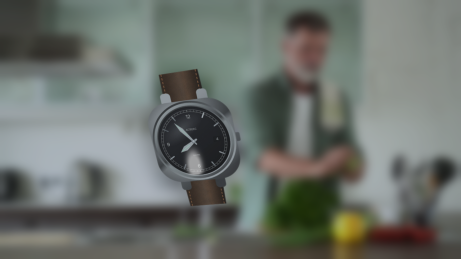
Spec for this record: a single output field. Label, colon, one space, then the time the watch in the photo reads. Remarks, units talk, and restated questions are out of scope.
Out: 7:54
